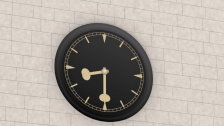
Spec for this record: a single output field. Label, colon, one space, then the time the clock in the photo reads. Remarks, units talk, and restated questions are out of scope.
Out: 8:30
